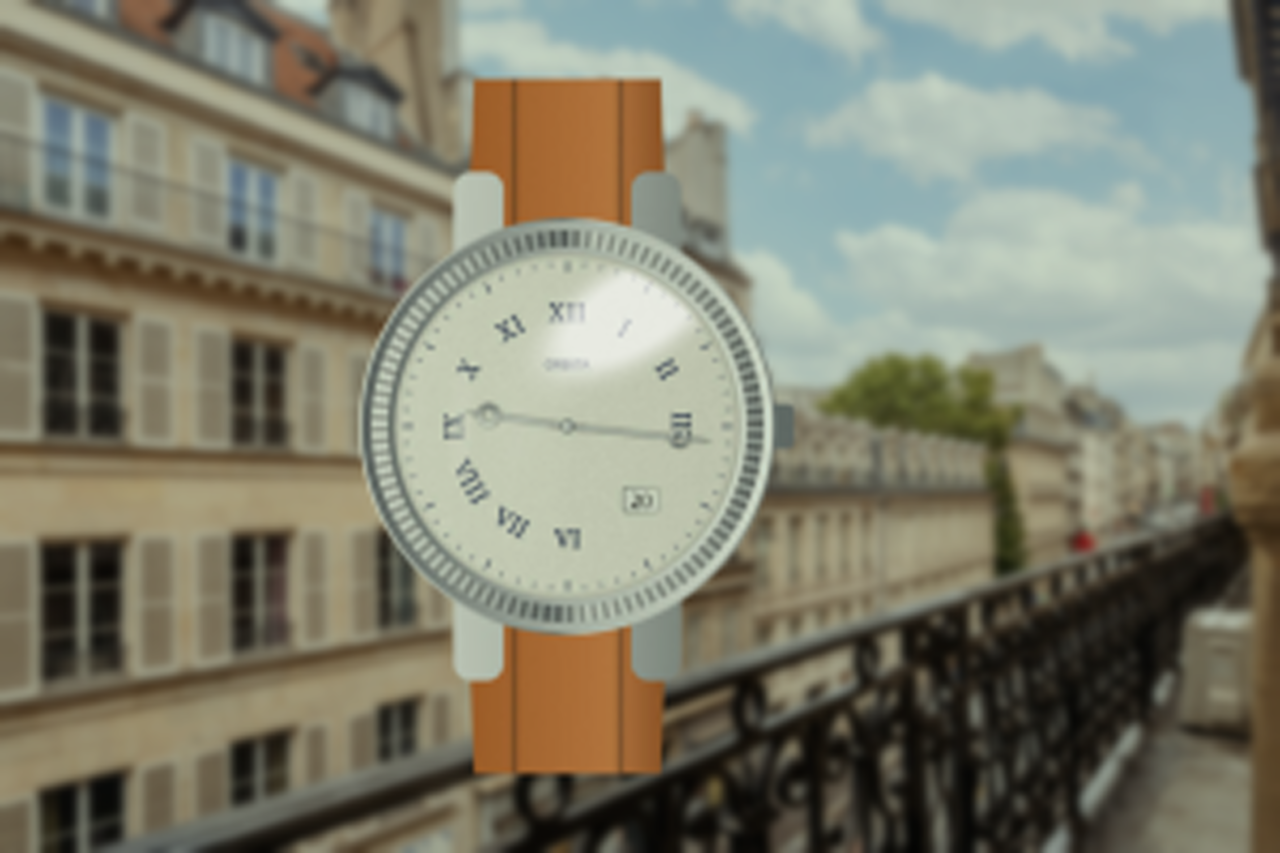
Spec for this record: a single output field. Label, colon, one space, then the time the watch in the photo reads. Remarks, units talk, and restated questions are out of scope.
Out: 9:16
